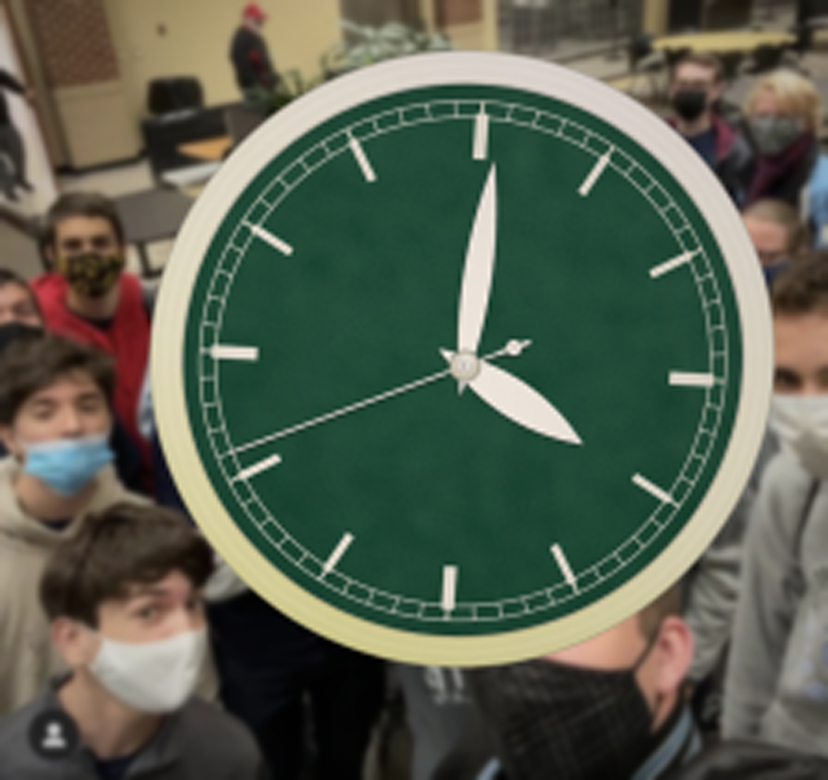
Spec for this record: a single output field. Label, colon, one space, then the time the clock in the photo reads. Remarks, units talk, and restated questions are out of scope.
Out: 4:00:41
